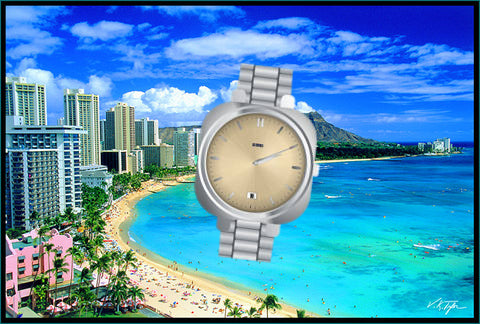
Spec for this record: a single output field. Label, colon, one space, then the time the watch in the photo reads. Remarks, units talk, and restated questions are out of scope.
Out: 2:10
